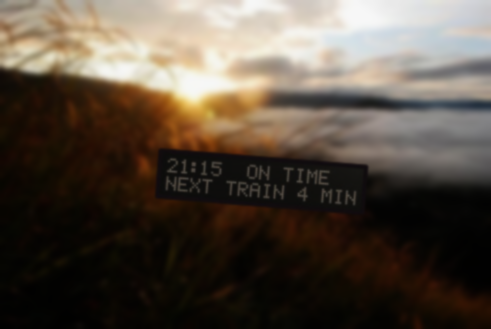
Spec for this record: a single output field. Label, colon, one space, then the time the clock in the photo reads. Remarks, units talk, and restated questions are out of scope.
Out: 21:15
